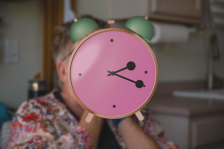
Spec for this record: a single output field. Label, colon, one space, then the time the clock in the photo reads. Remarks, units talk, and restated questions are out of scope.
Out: 2:19
